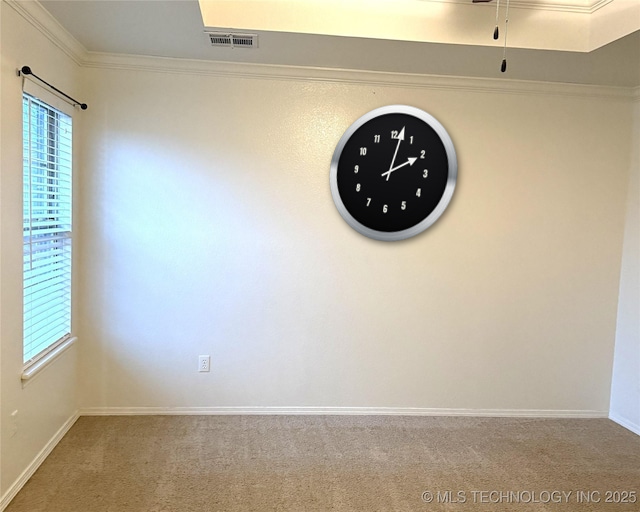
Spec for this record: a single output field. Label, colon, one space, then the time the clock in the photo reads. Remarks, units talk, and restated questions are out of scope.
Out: 2:02
